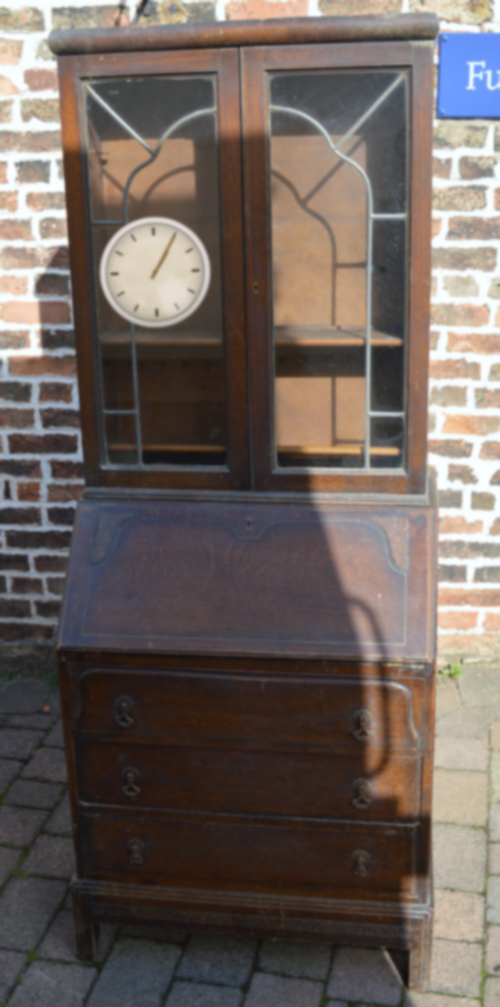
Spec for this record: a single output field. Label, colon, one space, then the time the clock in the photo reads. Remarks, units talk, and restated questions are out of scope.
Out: 1:05
